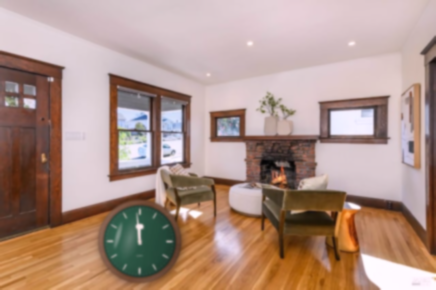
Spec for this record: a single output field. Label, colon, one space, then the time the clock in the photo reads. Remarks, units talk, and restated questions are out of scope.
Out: 11:59
